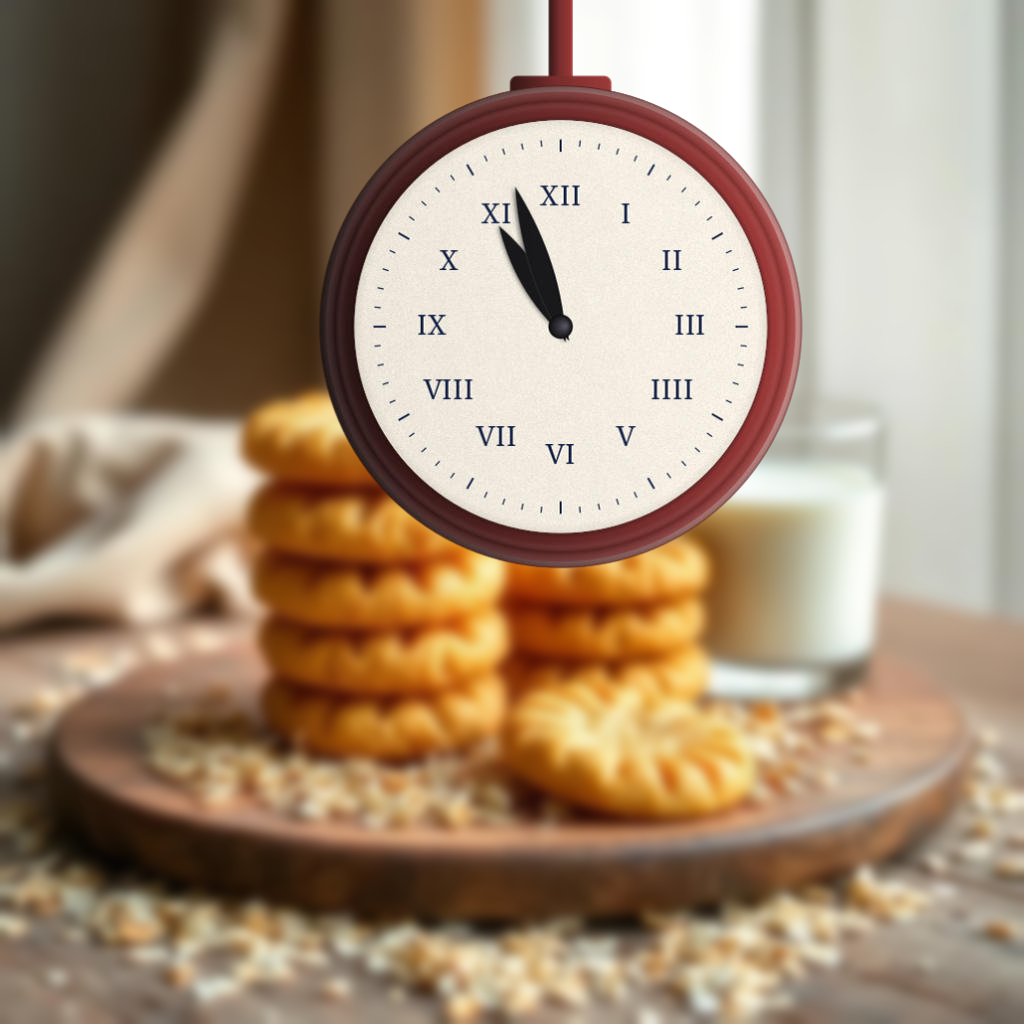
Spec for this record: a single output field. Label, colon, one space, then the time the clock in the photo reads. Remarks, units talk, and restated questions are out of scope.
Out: 10:57
